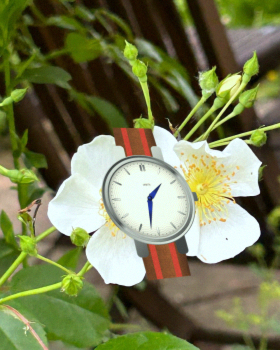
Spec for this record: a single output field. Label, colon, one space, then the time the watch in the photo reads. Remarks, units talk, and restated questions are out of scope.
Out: 1:32
